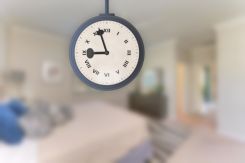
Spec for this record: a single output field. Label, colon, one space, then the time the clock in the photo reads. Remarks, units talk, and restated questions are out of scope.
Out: 8:57
